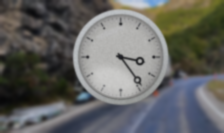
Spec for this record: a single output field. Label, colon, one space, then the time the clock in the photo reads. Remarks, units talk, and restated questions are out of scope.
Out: 3:24
